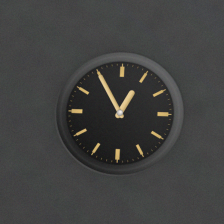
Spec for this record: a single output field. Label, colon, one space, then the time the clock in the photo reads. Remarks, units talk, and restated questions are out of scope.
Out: 12:55
